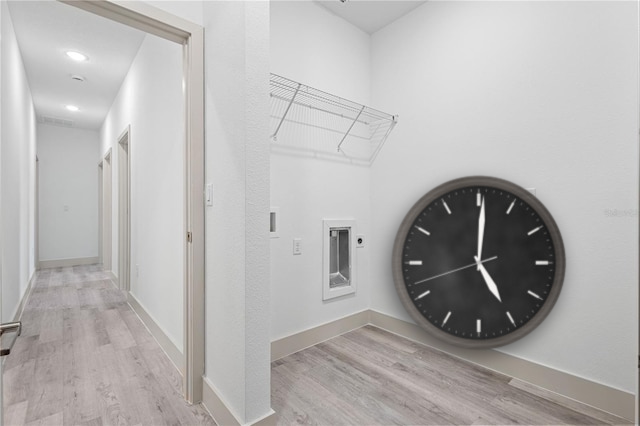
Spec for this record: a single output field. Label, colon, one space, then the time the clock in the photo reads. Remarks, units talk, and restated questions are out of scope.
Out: 5:00:42
